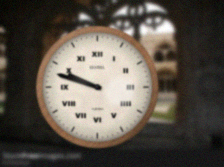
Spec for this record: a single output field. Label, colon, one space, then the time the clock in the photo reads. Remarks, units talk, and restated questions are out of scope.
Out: 9:48
